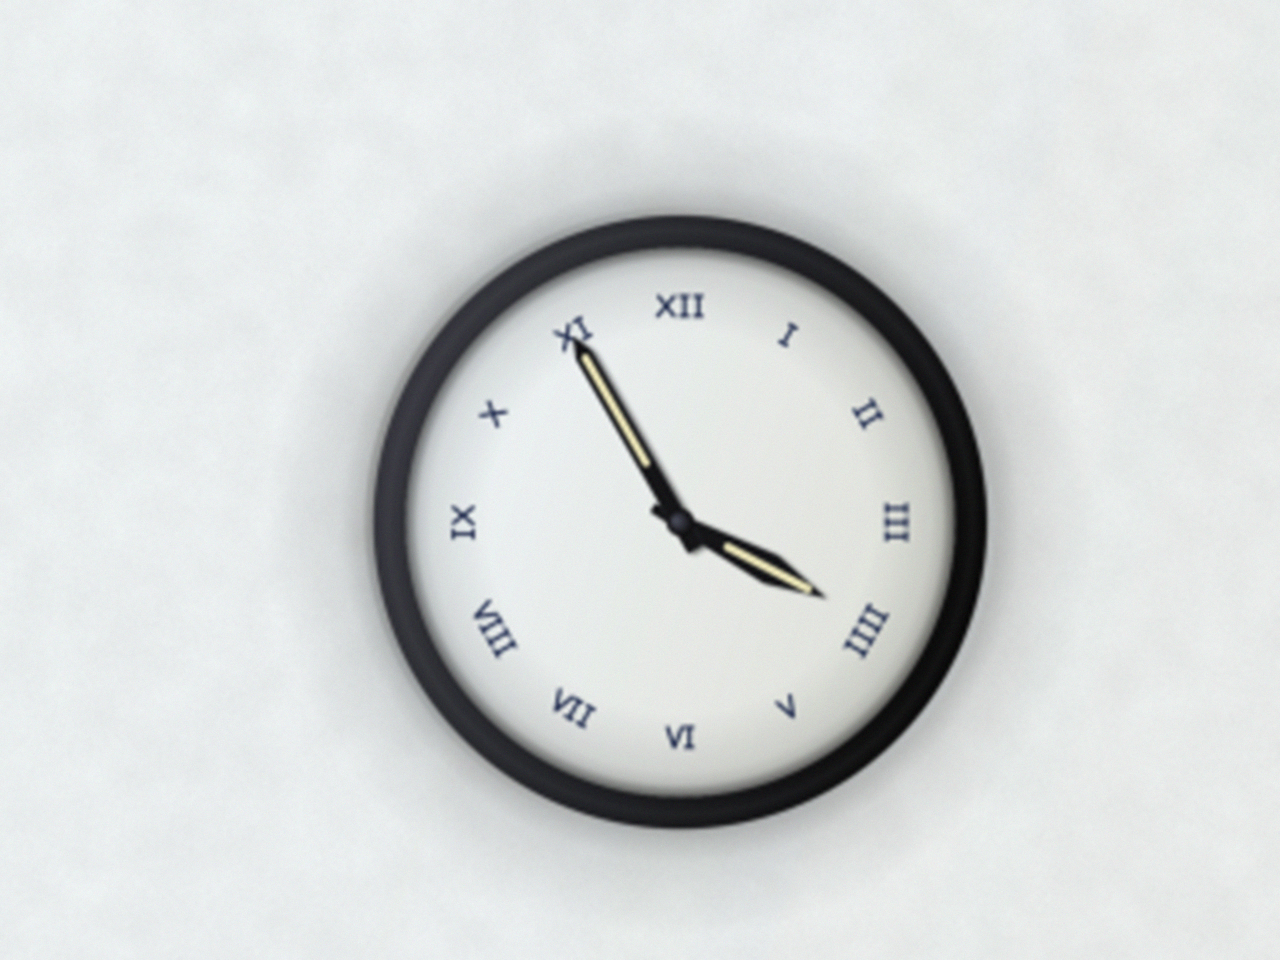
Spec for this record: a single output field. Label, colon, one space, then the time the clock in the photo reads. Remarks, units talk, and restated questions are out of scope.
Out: 3:55
